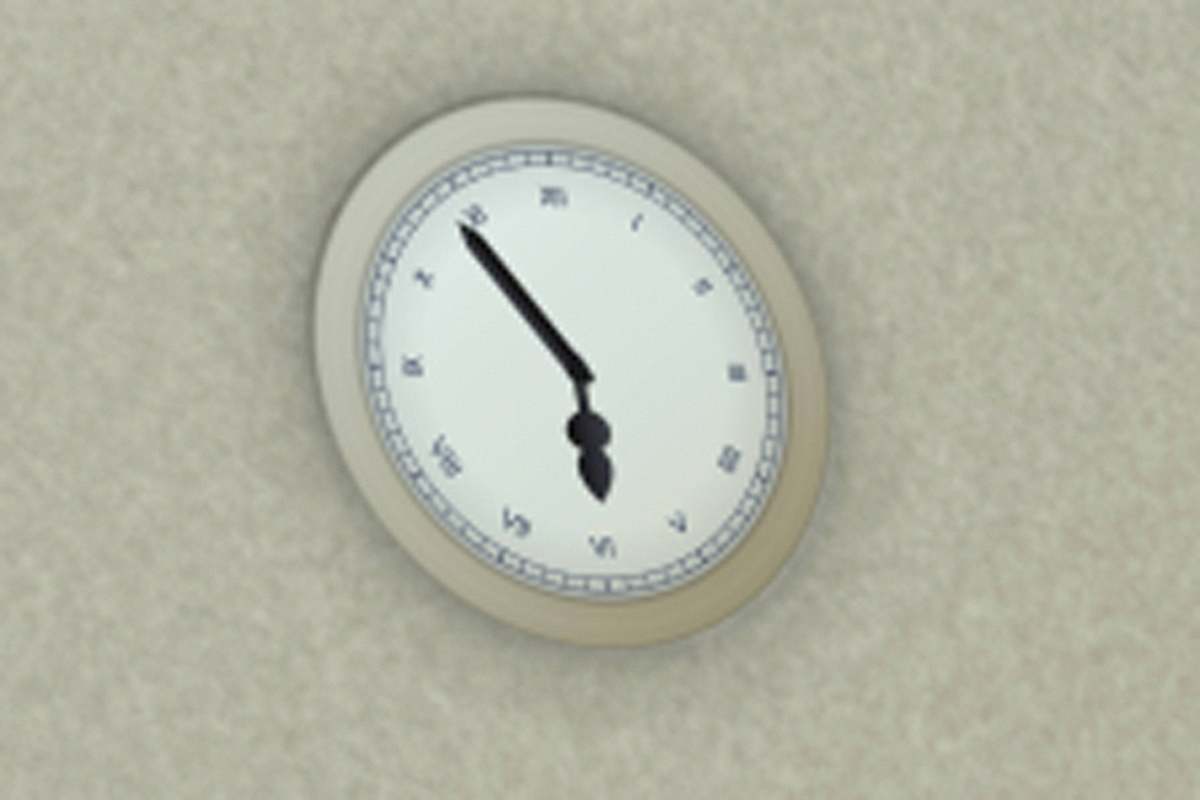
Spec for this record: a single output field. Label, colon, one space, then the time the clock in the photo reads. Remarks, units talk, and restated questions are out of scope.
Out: 5:54
